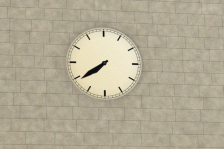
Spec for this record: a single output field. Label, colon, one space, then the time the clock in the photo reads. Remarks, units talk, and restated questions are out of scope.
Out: 7:39
